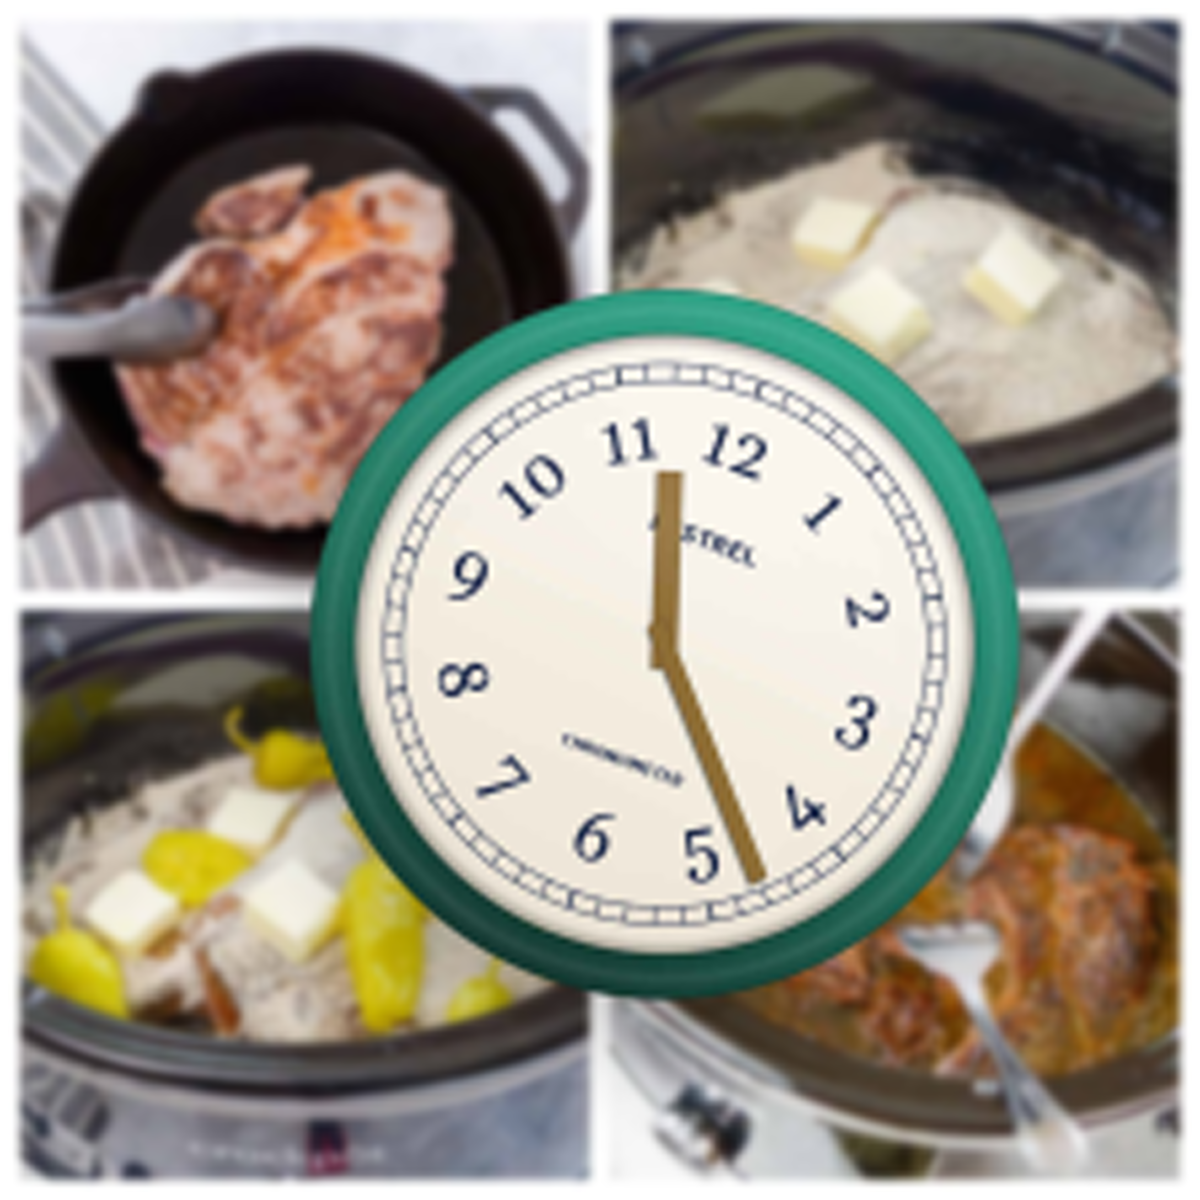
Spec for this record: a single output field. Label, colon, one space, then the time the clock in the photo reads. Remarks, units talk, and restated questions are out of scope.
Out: 11:23
